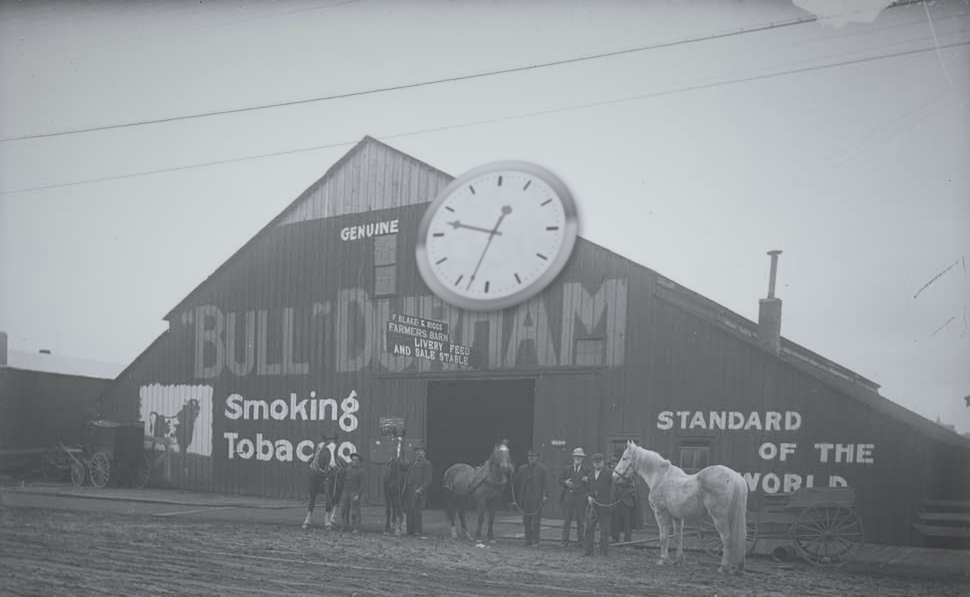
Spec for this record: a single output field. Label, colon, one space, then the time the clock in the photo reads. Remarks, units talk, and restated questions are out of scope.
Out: 12:47:33
